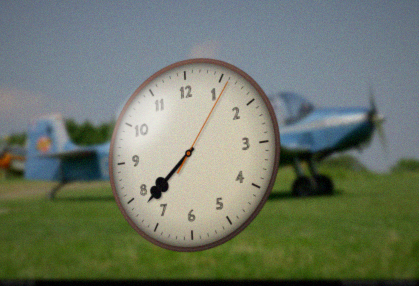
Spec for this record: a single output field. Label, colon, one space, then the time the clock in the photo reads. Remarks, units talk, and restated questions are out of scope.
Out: 7:38:06
